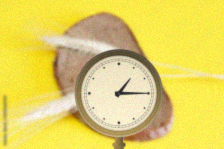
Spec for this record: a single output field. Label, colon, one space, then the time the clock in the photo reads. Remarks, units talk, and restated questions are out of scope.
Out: 1:15
